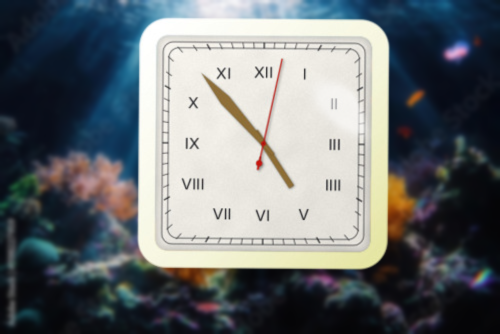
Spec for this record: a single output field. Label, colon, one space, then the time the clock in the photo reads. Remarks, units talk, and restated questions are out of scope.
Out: 4:53:02
